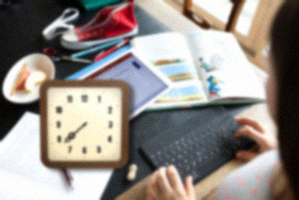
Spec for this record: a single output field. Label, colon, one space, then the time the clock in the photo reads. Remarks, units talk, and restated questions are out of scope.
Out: 7:38
